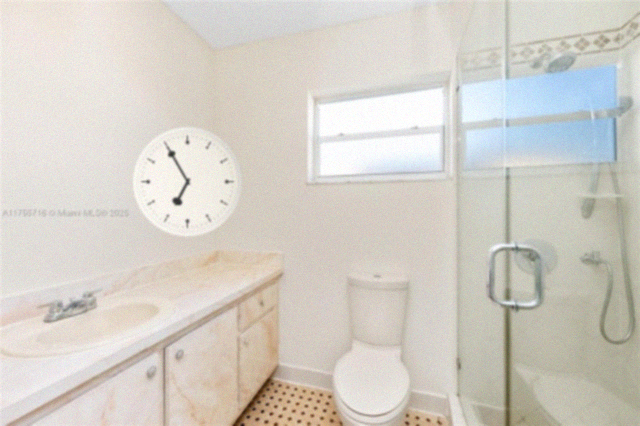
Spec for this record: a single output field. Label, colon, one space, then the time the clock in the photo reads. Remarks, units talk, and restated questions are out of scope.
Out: 6:55
